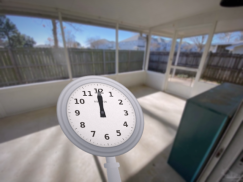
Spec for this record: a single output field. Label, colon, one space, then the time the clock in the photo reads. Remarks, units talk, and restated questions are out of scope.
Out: 12:00
